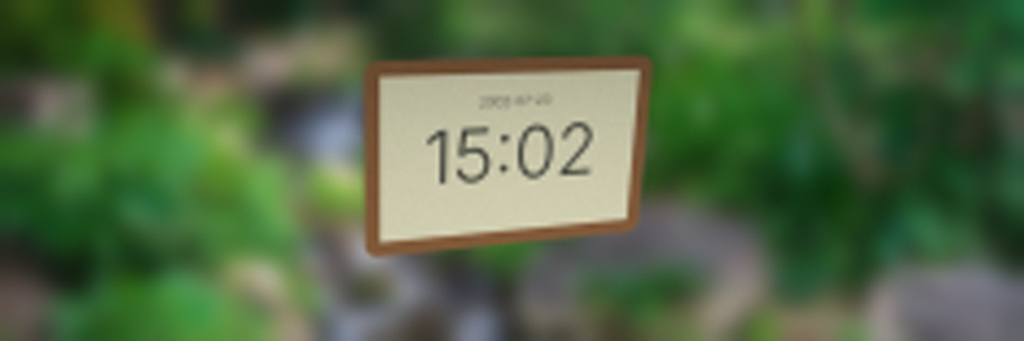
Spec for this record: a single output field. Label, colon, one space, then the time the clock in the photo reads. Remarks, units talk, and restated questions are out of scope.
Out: 15:02
